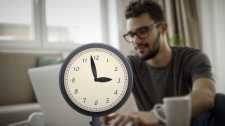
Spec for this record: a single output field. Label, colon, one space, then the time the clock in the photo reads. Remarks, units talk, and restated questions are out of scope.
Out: 2:58
